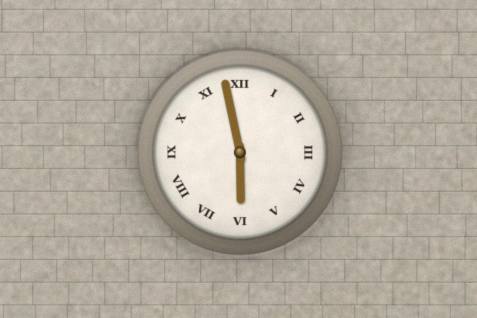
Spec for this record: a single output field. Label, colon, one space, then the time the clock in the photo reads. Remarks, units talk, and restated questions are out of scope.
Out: 5:58
